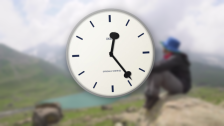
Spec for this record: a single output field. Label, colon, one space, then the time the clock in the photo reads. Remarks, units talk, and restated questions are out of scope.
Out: 12:24
